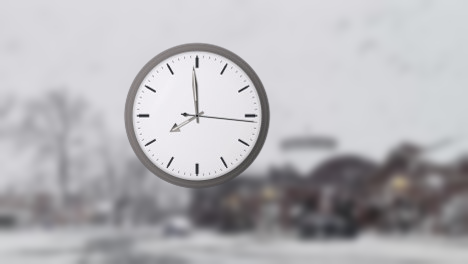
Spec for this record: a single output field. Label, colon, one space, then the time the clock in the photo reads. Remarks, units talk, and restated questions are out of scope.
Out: 7:59:16
